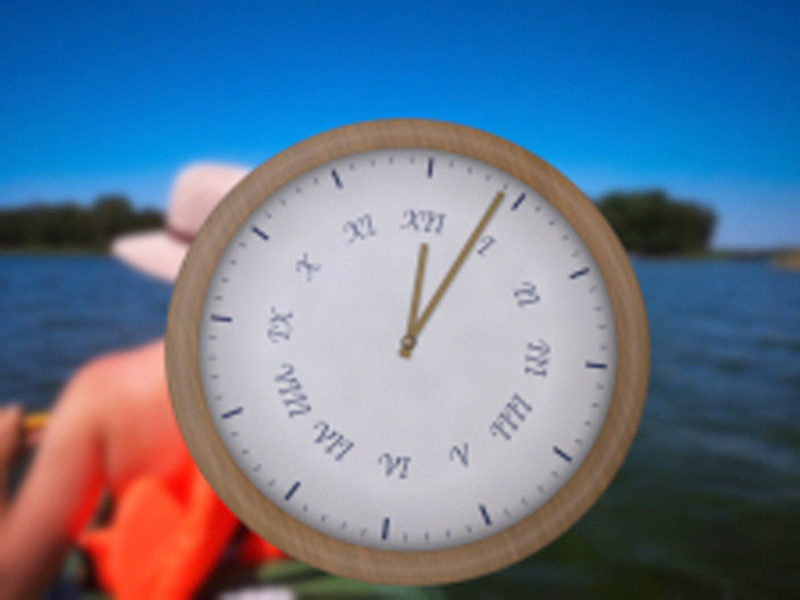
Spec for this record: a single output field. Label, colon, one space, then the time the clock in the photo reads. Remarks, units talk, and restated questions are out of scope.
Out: 12:04
